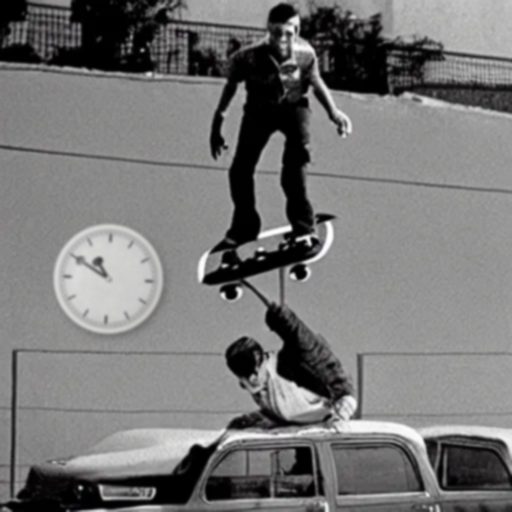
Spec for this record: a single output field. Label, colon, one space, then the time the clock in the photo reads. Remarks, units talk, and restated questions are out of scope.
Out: 10:50
